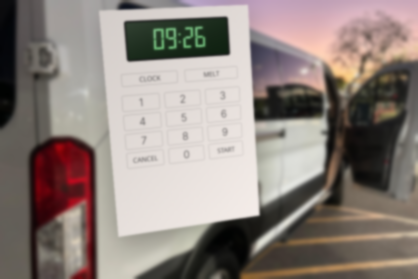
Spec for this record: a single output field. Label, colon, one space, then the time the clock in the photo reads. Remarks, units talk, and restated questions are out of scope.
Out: 9:26
